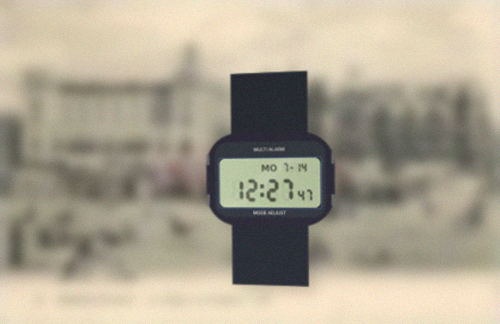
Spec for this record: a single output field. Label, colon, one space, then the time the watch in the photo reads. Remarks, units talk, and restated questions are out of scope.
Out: 12:27:47
